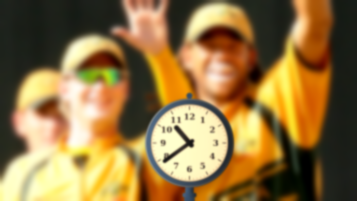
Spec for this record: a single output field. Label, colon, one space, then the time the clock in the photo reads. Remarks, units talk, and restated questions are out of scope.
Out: 10:39
